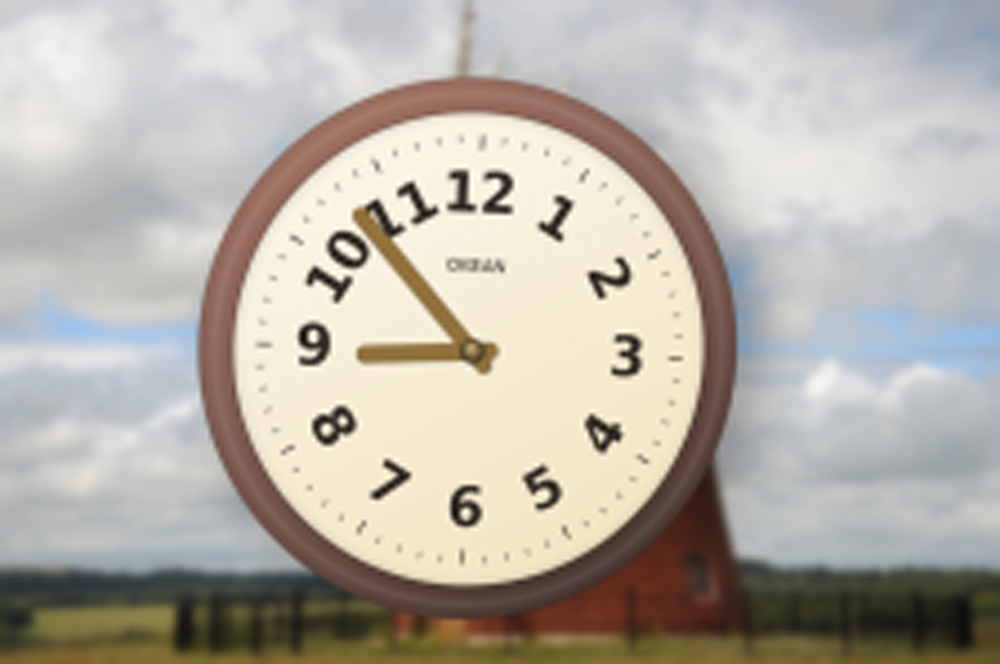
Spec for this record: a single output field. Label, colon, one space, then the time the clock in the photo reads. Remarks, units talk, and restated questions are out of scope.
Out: 8:53
